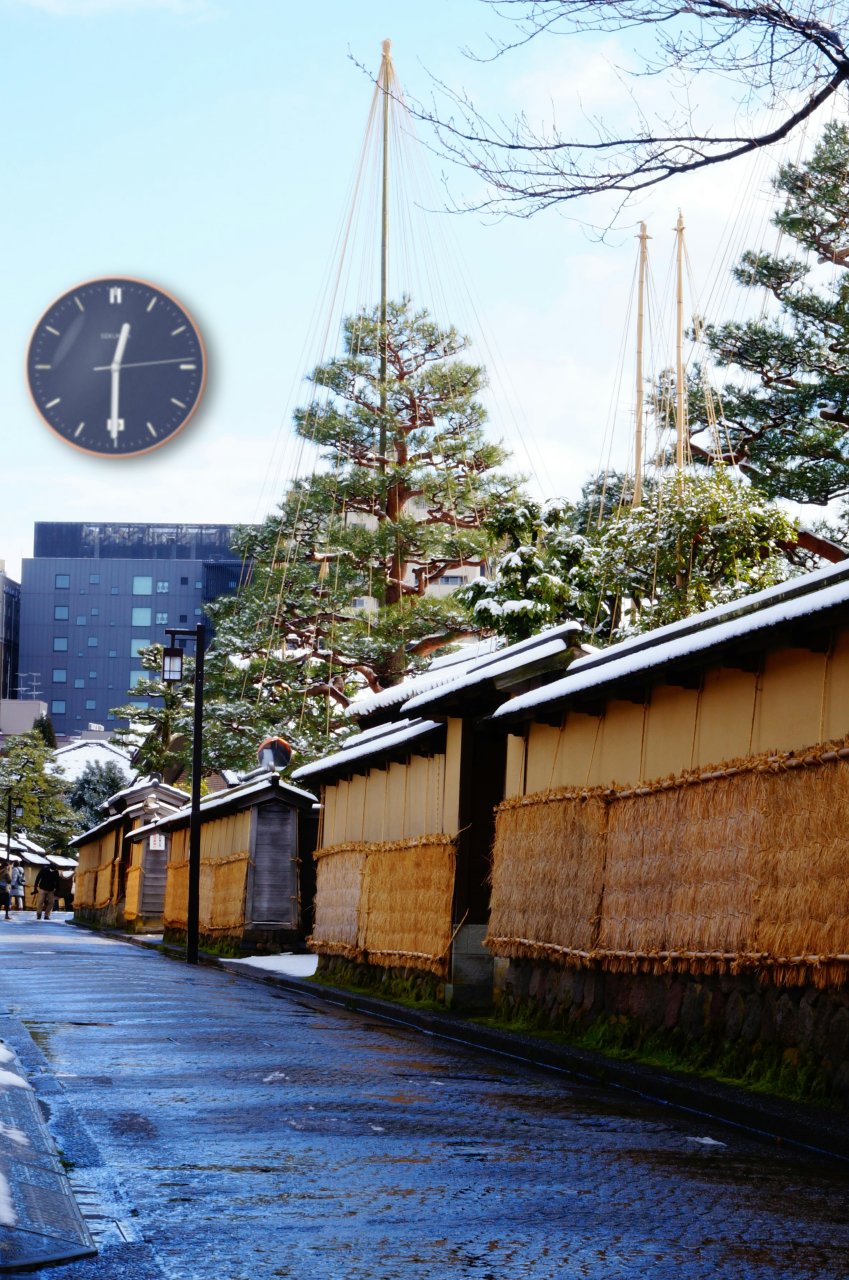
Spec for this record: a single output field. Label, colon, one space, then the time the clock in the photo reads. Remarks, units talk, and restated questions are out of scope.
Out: 12:30:14
